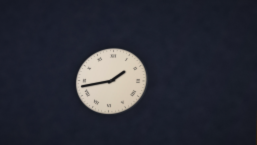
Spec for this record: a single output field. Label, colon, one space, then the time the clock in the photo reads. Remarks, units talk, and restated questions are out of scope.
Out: 1:43
